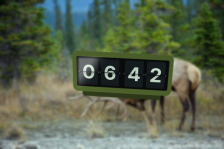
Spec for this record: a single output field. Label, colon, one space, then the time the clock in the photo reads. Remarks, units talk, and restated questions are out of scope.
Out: 6:42
